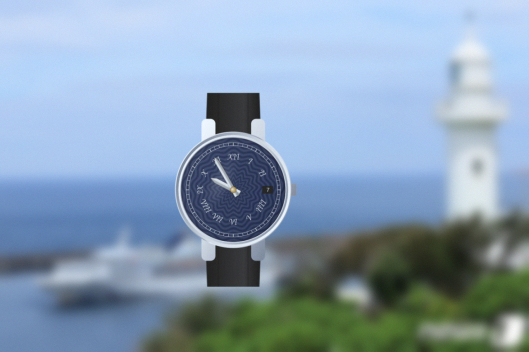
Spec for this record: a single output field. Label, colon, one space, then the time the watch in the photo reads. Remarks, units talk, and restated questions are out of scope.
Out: 9:55
